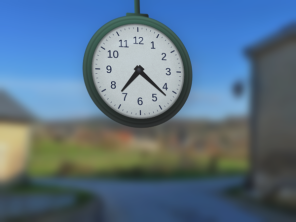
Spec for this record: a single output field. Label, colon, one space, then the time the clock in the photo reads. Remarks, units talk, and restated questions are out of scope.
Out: 7:22
